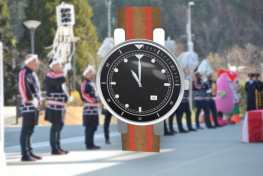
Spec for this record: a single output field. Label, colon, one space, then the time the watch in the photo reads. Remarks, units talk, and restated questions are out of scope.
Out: 11:00
